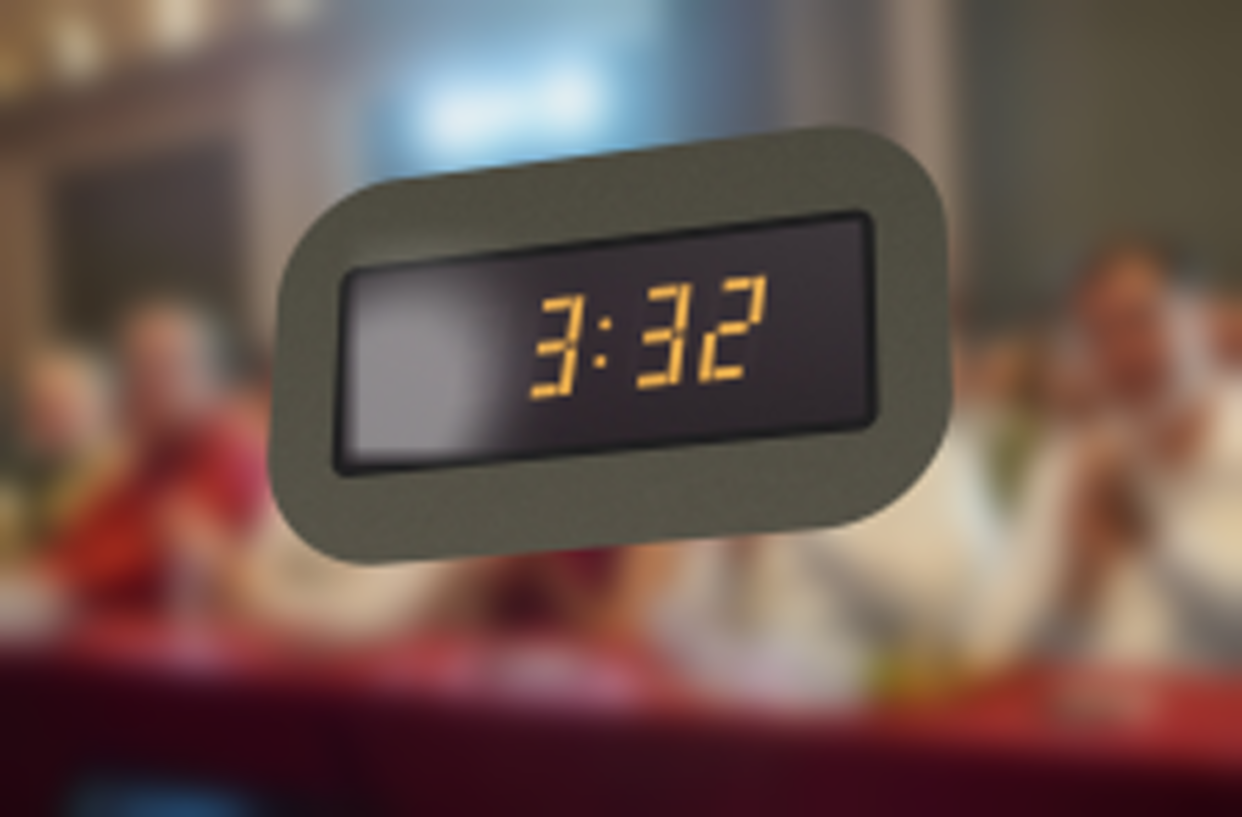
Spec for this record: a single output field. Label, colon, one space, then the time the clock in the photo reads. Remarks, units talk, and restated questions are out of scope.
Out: 3:32
